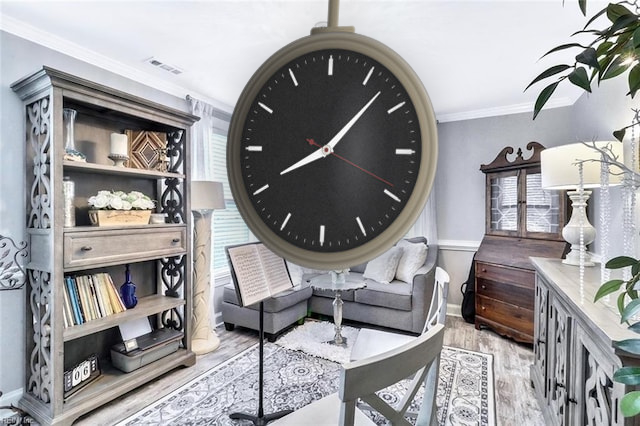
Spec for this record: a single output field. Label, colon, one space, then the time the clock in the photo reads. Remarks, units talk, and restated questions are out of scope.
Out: 8:07:19
